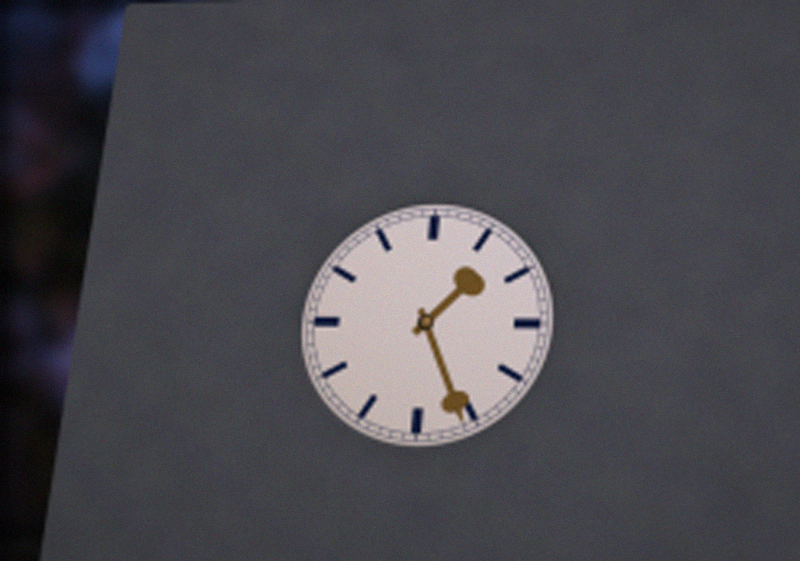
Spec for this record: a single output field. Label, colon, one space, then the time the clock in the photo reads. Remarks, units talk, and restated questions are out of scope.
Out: 1:26
